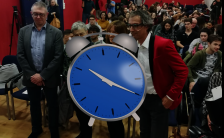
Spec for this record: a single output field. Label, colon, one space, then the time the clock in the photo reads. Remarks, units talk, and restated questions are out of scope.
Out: 10:20
